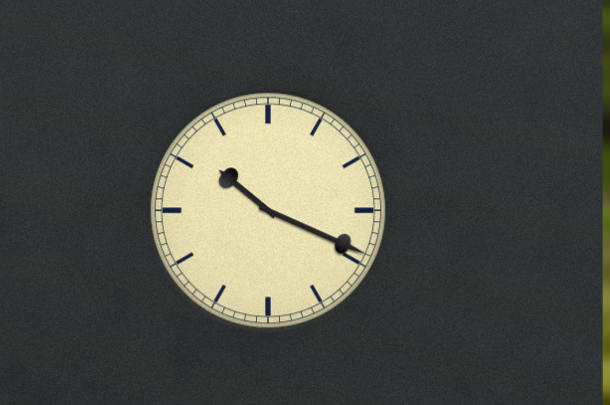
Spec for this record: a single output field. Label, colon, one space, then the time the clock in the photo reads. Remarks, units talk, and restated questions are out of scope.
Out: 10:19
